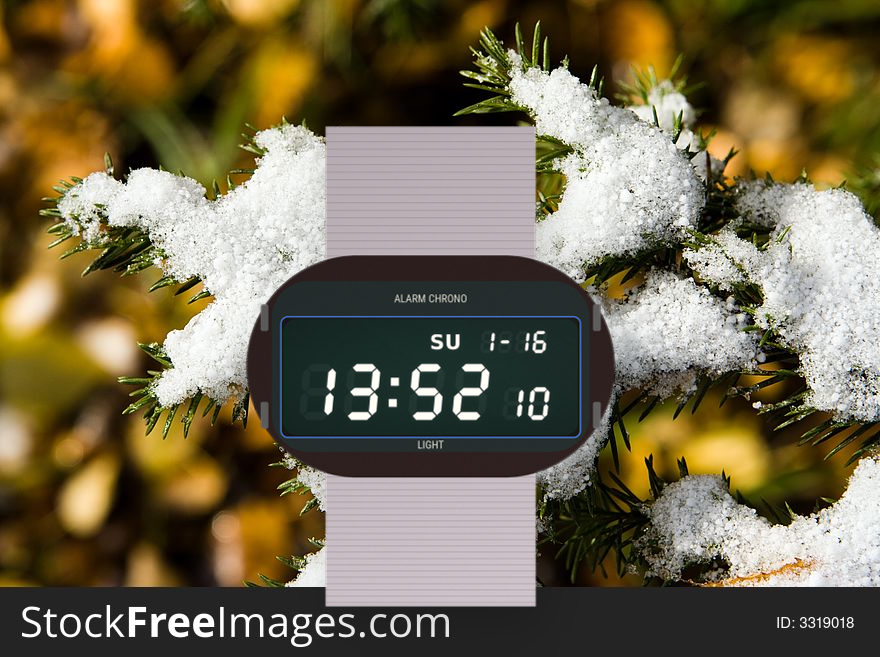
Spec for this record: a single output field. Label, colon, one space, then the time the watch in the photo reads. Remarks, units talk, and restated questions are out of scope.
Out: 13:52:10
